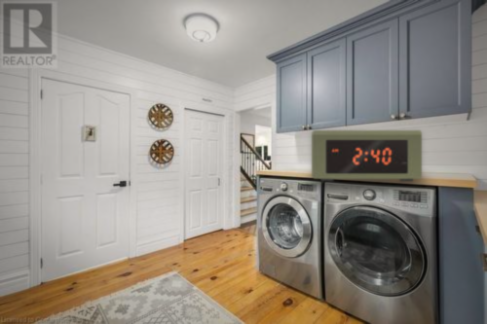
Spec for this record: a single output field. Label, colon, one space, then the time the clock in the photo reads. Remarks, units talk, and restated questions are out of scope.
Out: 2:40
